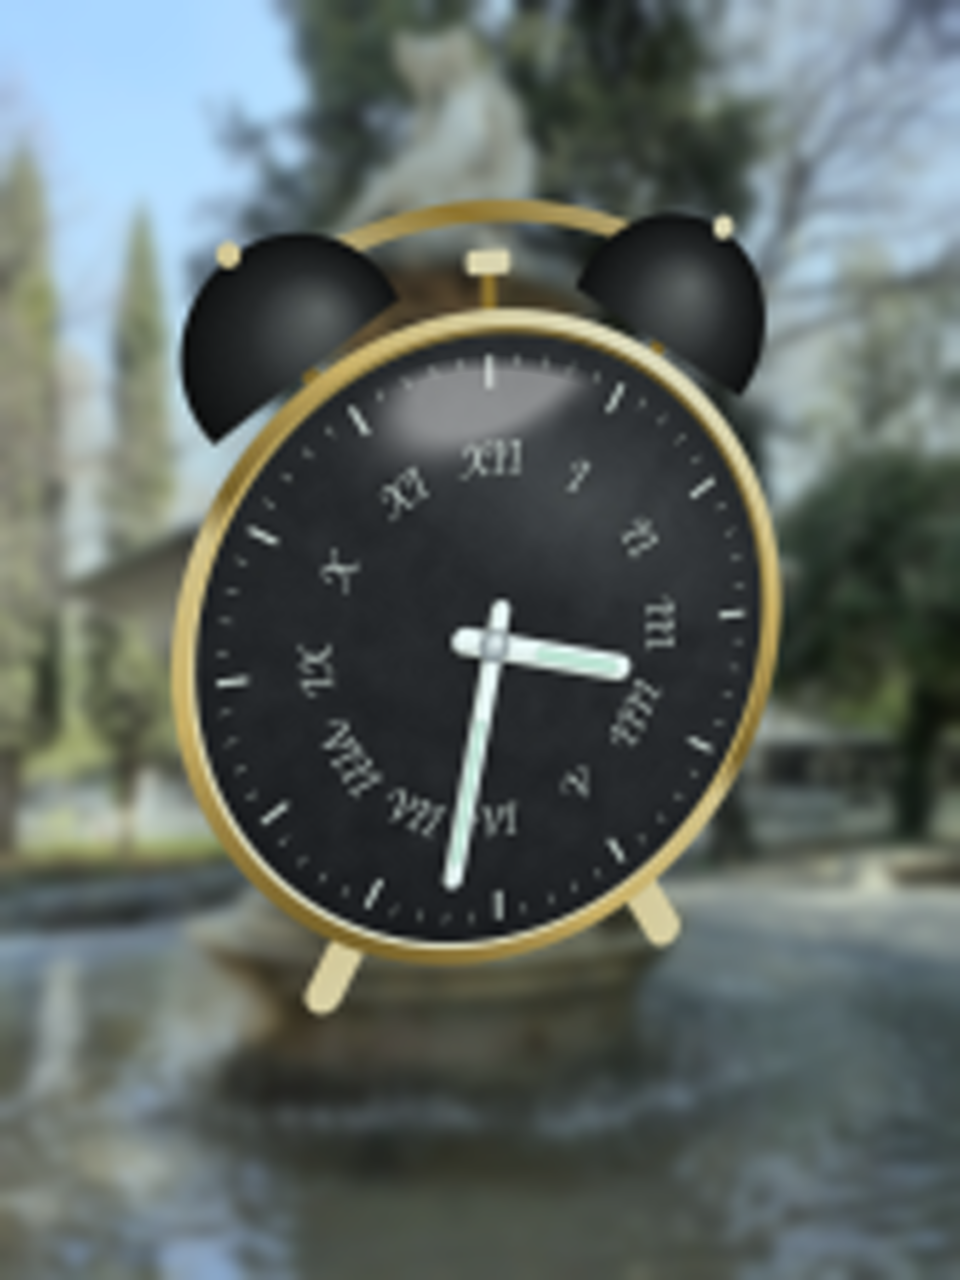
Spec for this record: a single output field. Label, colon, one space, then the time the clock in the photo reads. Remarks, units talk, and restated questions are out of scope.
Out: 3:32
